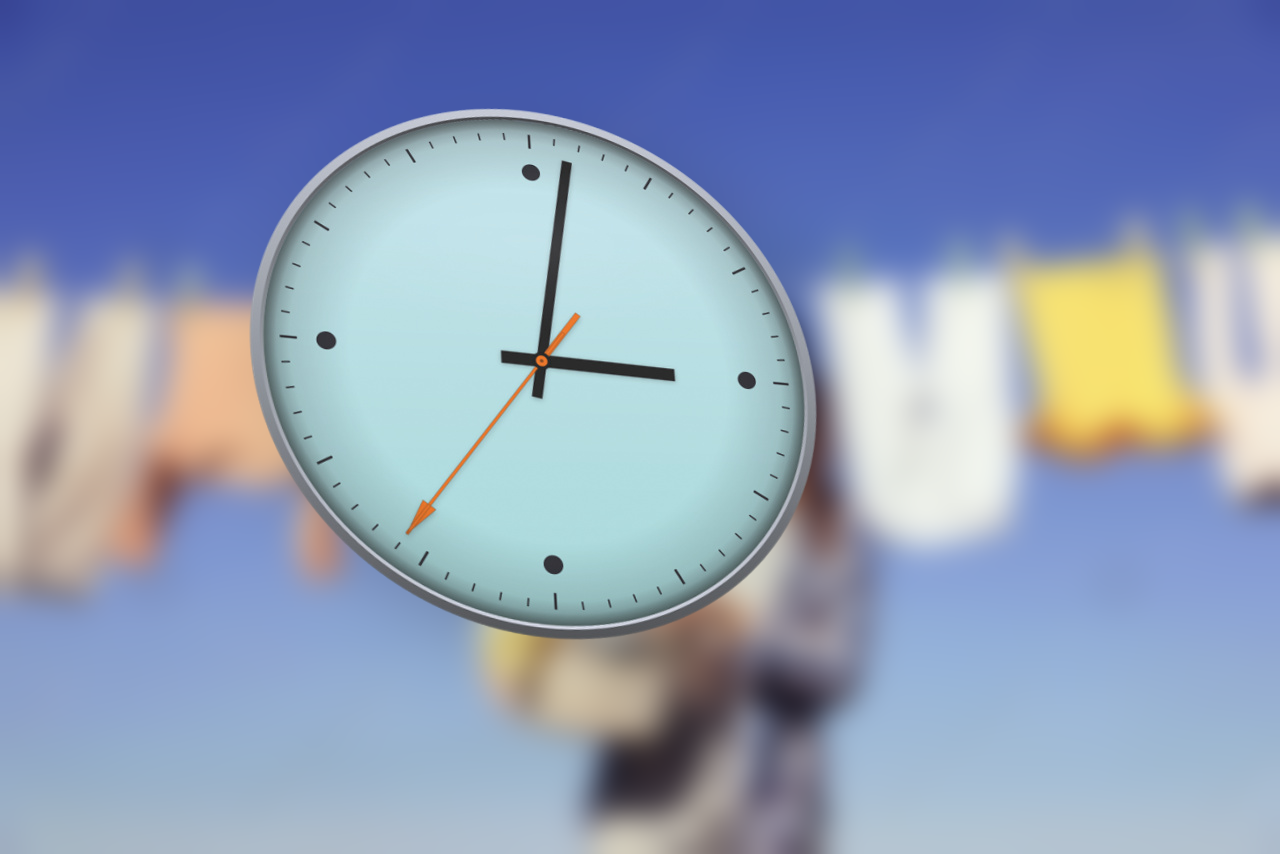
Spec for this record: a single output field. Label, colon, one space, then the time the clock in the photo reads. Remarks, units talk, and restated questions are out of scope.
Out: 3:01:36
